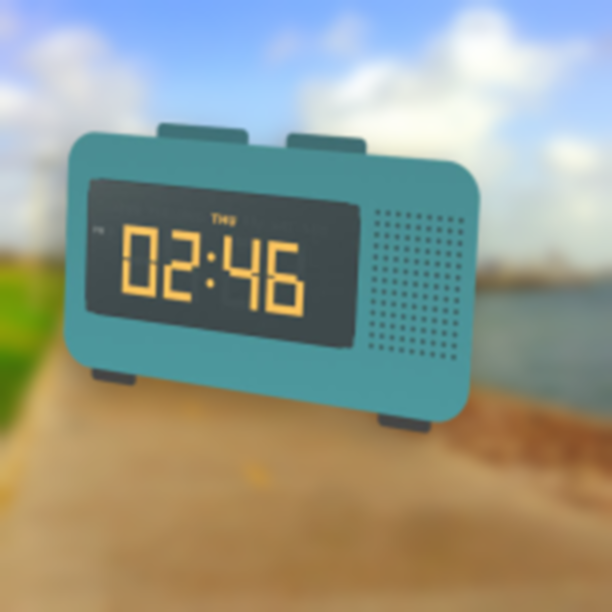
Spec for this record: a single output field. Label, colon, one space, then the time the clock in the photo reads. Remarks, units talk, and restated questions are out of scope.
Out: 2:46
